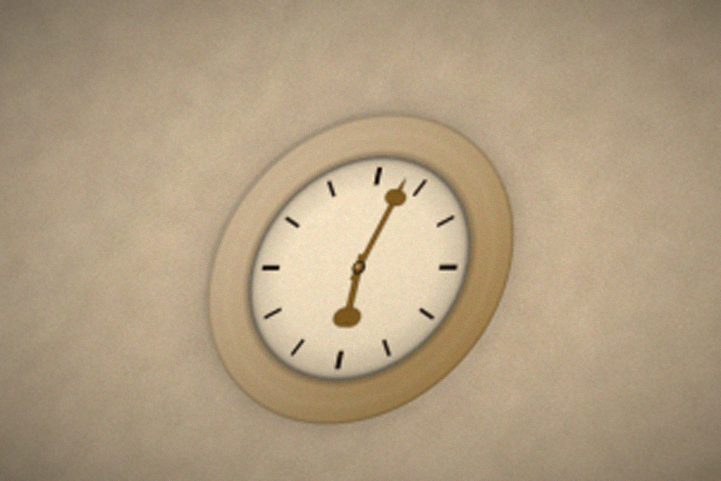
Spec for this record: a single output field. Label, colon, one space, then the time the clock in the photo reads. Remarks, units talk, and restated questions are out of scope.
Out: 6:03
